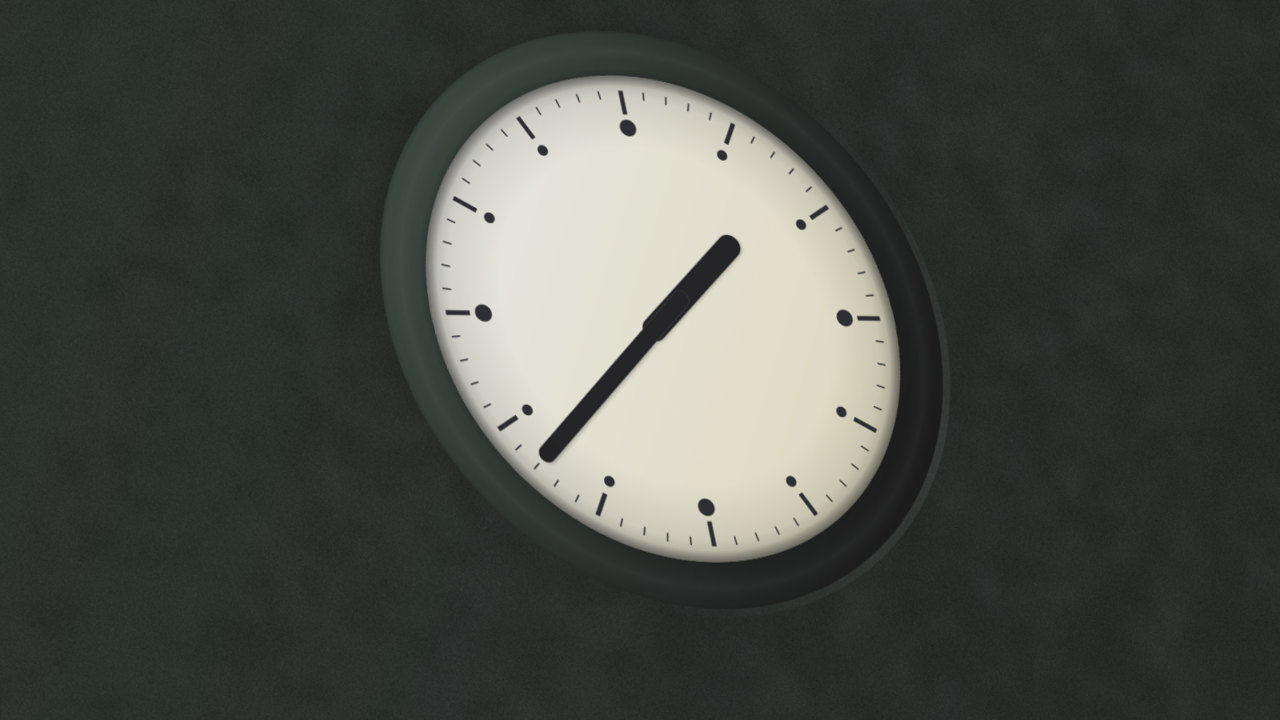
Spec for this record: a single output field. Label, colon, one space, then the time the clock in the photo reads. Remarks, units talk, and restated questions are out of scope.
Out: 1:38
